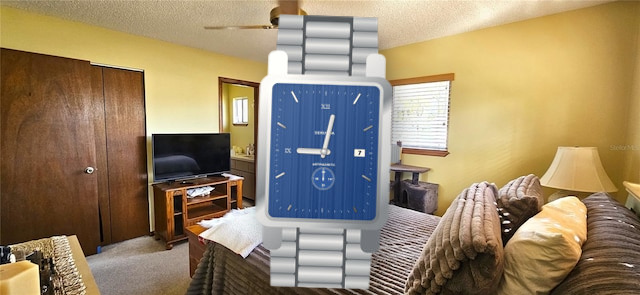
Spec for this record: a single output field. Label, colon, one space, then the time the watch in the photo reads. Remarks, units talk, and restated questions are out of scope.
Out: 9:02
